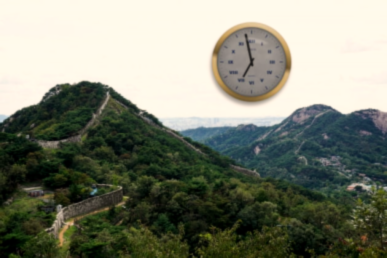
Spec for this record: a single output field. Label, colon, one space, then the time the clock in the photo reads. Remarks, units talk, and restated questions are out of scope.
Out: 6:58
